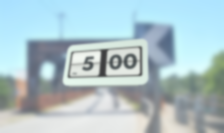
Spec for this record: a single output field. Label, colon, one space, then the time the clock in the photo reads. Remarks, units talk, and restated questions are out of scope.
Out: 5:00
